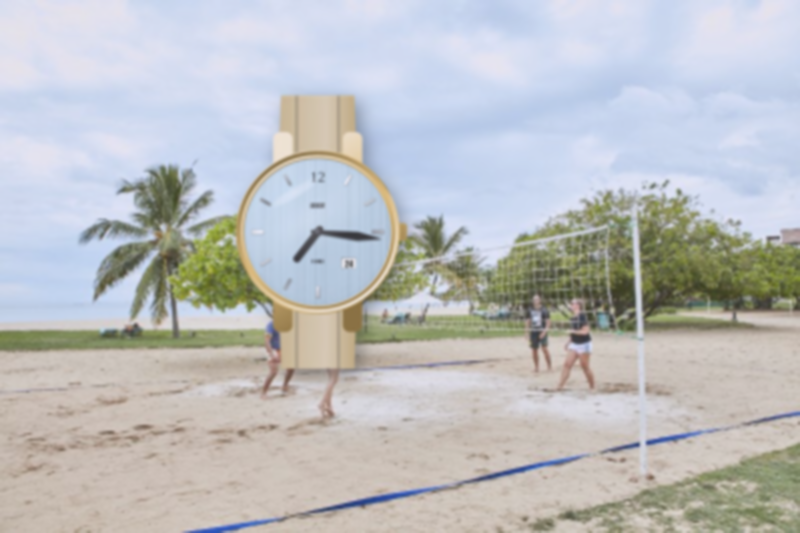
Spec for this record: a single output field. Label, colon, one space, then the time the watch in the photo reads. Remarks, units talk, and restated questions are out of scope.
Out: 7:16
